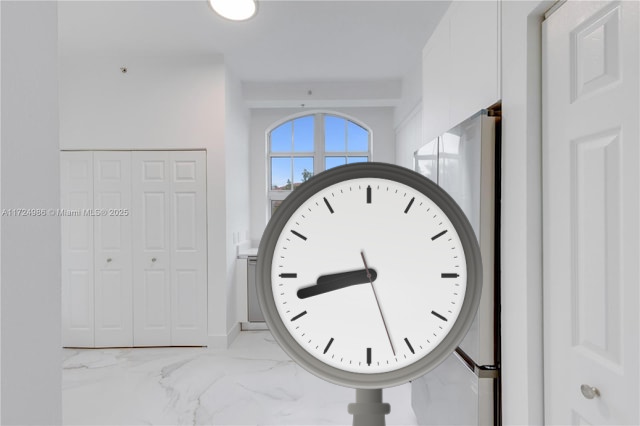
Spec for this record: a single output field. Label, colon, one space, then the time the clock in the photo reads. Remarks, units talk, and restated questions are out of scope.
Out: 8:42:27
